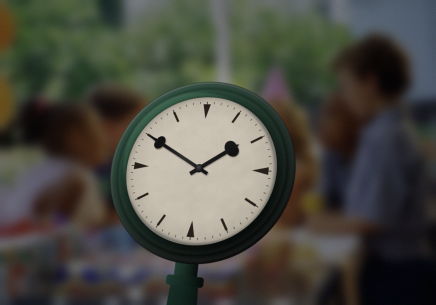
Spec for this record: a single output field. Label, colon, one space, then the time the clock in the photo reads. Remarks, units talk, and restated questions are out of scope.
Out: 1:50
